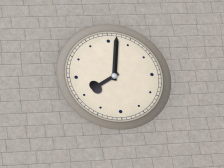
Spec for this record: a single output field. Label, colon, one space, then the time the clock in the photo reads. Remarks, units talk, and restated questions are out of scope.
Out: 8:02
